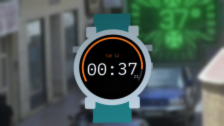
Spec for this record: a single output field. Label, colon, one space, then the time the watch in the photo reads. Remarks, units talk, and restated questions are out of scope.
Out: 0:37
